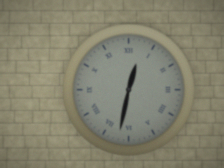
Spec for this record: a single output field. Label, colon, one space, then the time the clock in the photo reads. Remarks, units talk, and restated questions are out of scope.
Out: 12:32
